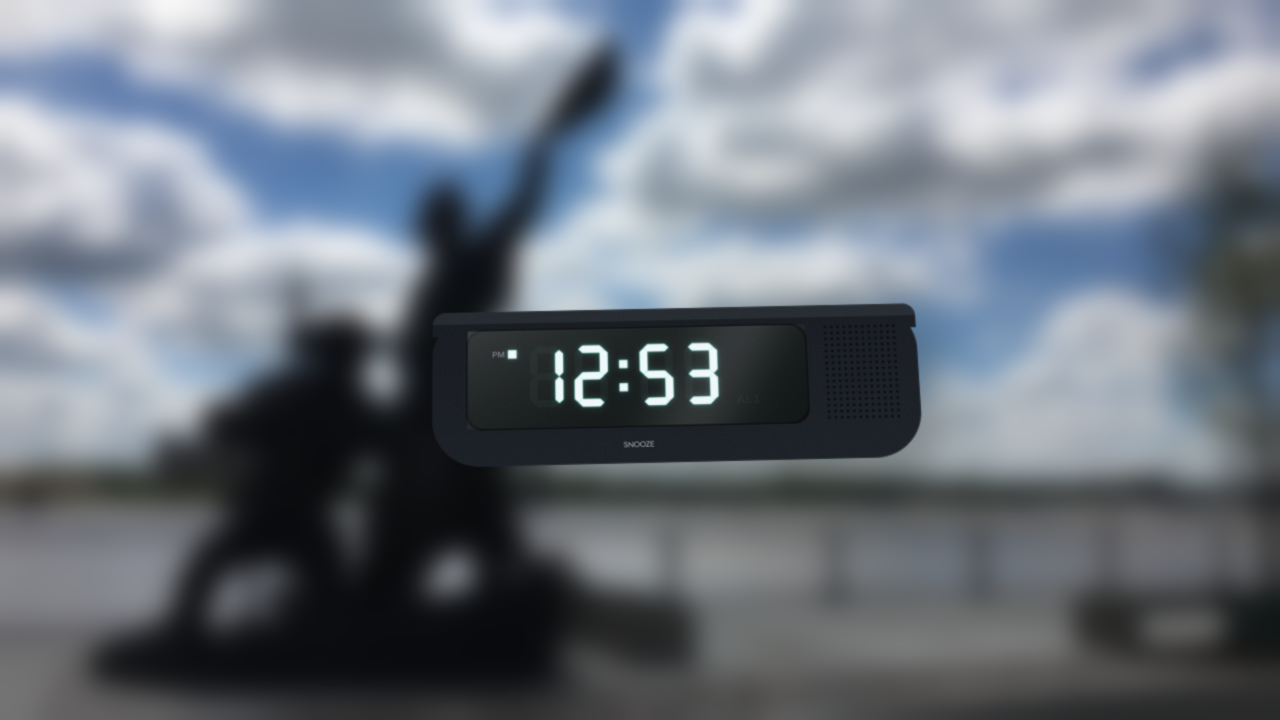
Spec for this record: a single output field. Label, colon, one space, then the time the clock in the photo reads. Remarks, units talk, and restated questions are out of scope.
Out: 12:53
